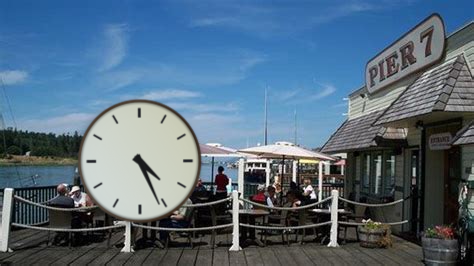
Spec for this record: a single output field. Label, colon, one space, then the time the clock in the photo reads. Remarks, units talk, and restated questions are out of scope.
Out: 4:26
